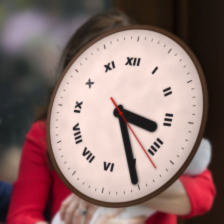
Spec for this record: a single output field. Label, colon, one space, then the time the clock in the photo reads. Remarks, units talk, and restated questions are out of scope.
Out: 3:25:22
